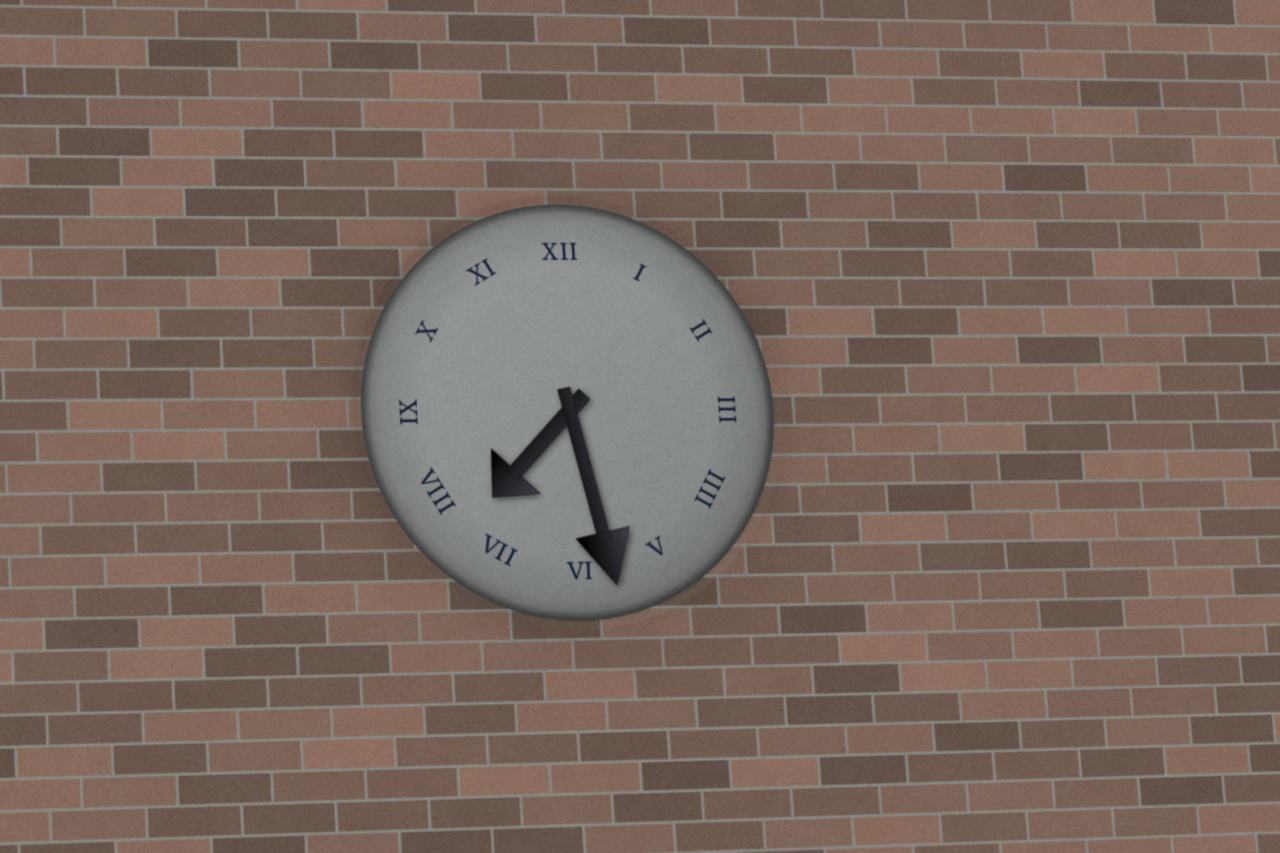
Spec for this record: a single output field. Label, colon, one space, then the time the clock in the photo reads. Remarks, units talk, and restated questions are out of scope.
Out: 7:28
